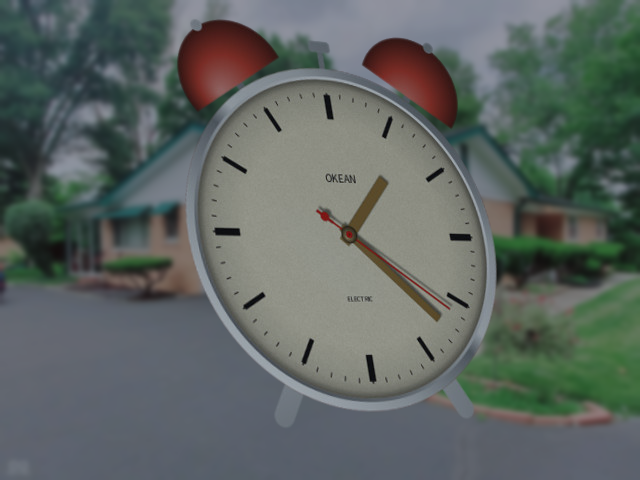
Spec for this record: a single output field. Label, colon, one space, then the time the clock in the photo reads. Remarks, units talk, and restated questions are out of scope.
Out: 1:22:21
